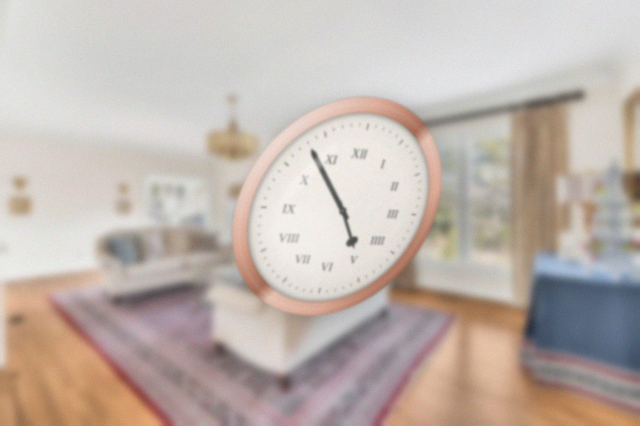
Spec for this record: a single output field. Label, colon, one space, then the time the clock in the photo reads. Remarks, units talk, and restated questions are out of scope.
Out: 4:53
